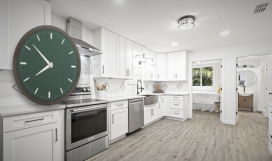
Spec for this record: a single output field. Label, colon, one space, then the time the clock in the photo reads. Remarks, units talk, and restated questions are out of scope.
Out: 7:52
